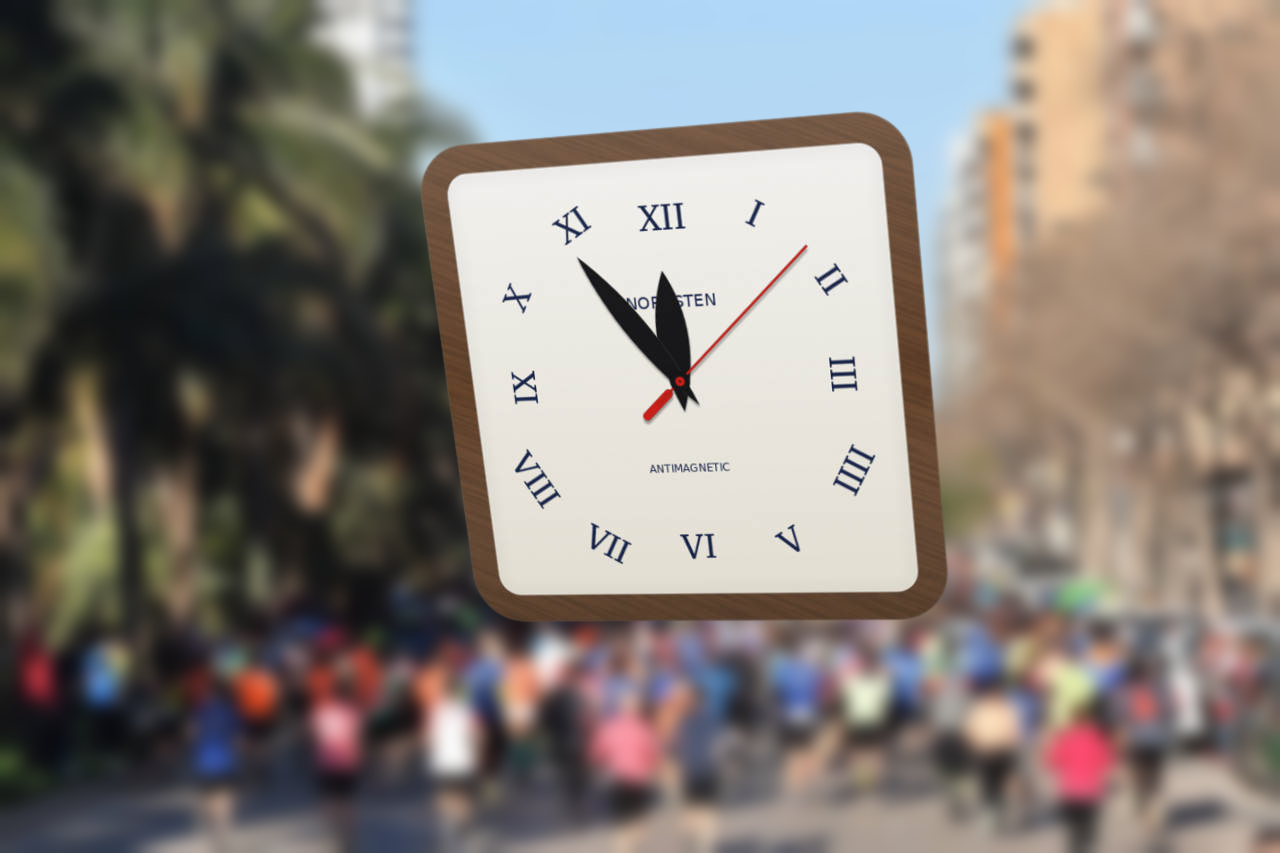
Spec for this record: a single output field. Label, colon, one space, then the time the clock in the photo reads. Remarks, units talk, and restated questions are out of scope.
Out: 11:54:08
